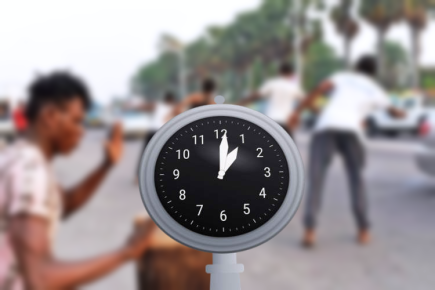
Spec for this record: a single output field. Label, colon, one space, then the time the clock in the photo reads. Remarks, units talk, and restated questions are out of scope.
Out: 1:01
